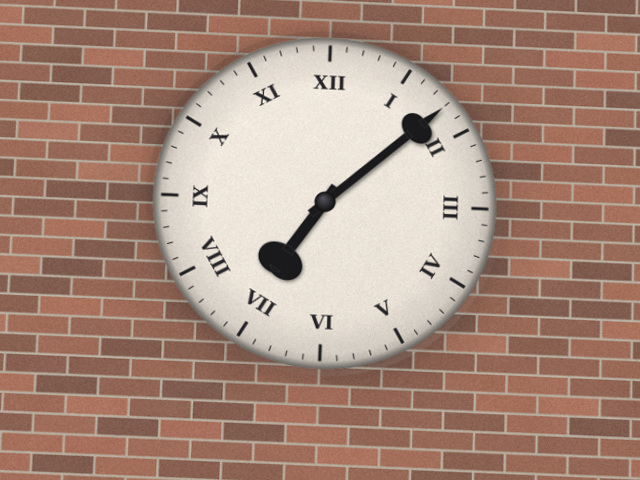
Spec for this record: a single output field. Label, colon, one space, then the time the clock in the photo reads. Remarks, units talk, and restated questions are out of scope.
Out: 7:08
